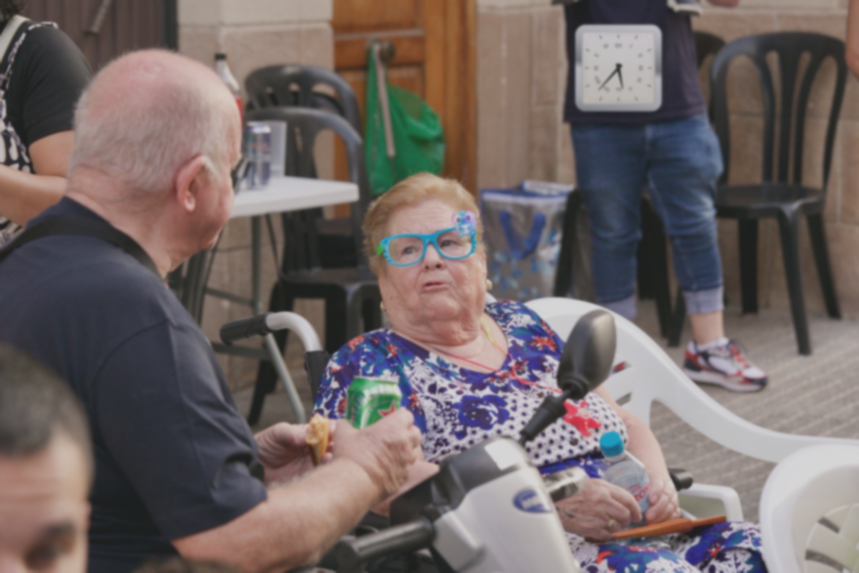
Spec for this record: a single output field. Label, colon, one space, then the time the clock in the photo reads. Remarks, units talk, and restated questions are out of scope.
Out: 5:37
